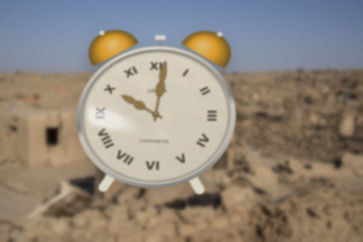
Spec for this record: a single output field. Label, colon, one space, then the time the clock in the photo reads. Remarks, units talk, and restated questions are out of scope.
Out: 10:01
